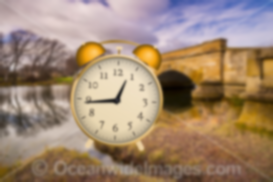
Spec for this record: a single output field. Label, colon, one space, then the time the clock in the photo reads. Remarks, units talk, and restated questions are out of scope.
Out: 12:44
